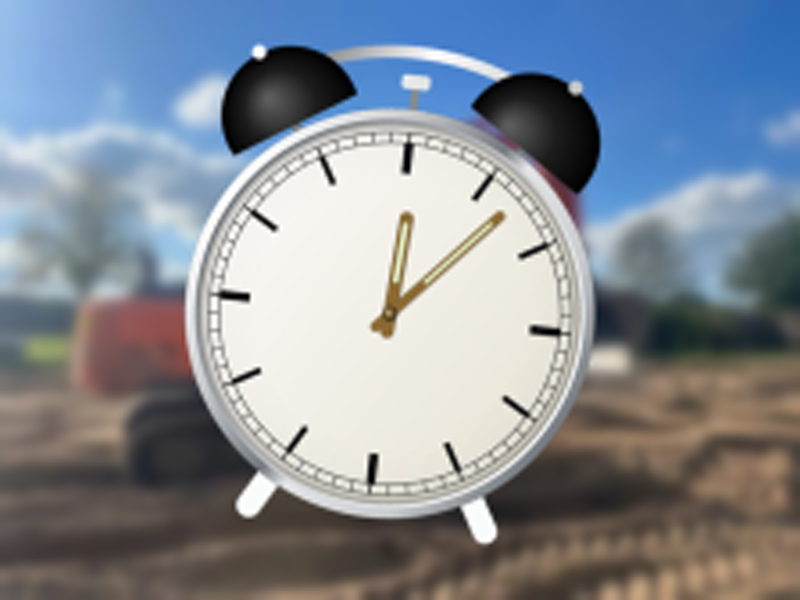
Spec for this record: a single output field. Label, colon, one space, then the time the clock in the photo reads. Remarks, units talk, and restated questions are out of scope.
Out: 12:07
